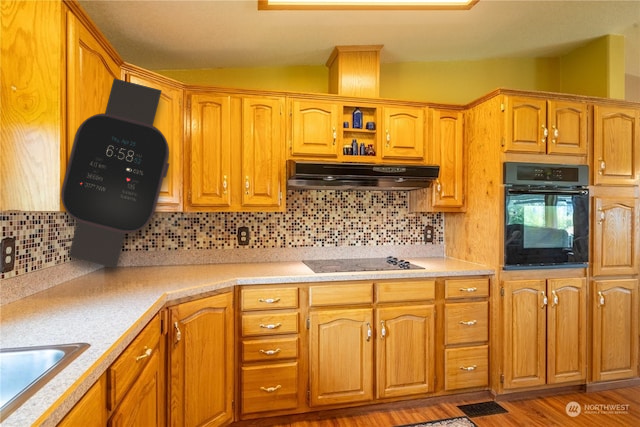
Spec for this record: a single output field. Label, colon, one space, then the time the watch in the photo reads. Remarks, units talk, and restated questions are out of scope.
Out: 6:58
